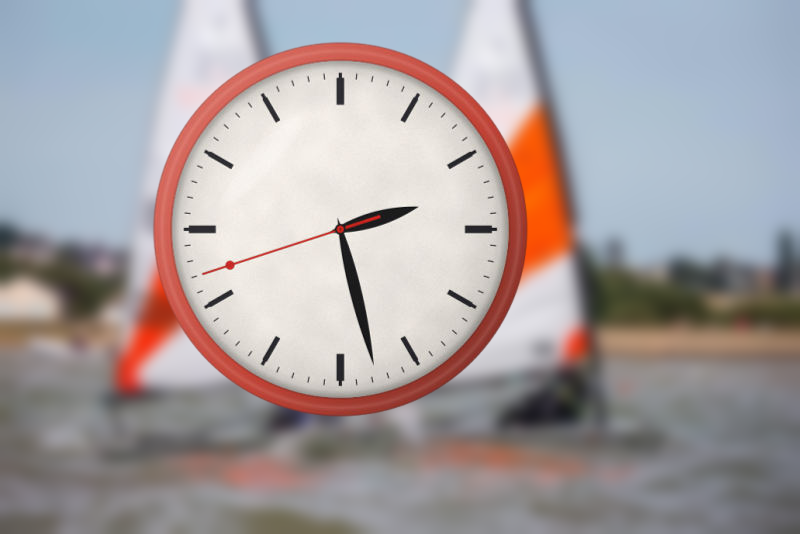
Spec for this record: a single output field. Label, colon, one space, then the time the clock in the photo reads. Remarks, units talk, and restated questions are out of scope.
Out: 2:27:42
